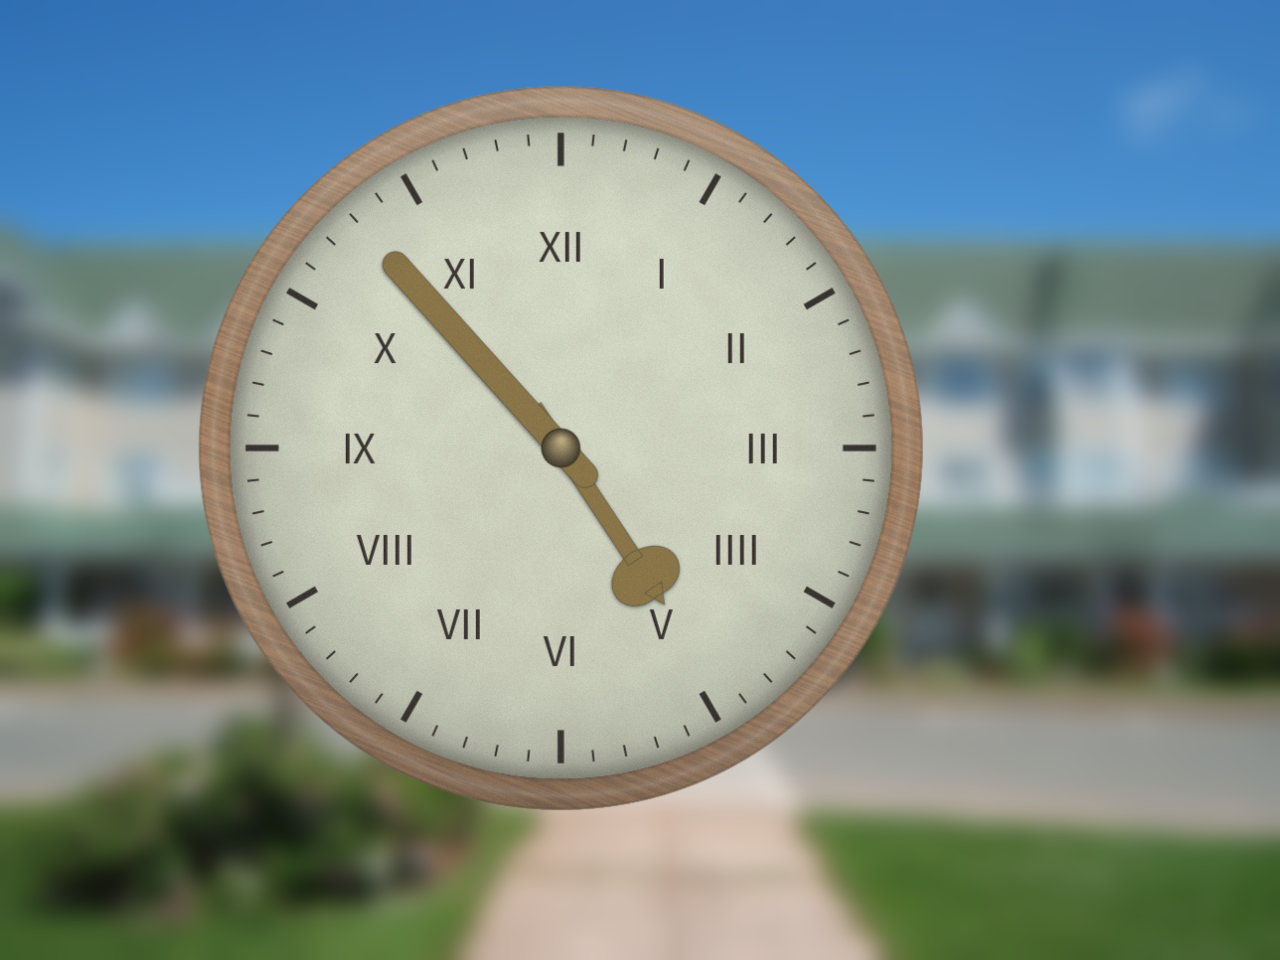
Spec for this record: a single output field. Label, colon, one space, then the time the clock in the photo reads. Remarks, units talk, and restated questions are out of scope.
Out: 4:53
